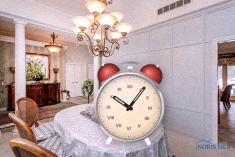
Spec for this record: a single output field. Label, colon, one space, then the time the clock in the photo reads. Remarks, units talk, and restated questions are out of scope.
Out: 10:06
